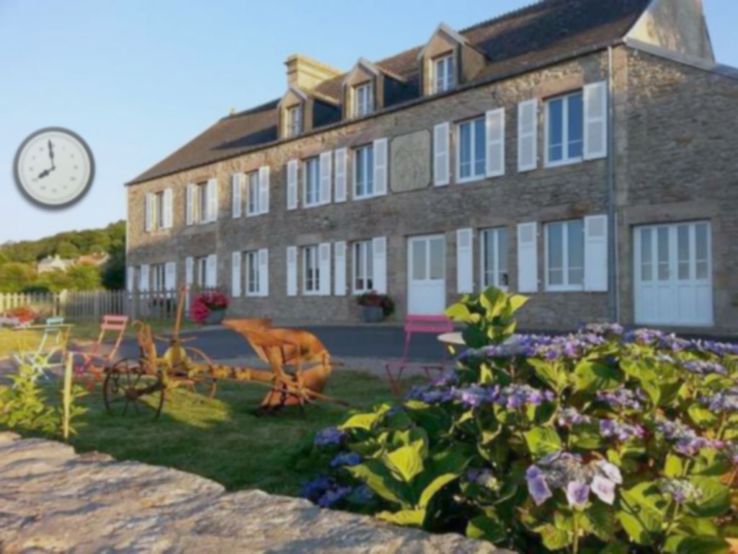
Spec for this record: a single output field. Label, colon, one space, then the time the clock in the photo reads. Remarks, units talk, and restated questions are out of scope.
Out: 7:59
